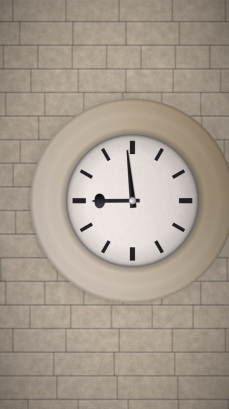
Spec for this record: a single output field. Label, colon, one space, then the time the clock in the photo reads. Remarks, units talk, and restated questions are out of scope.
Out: 8:59
